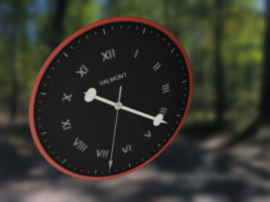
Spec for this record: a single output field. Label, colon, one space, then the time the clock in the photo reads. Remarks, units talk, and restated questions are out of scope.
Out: 10:21:33
